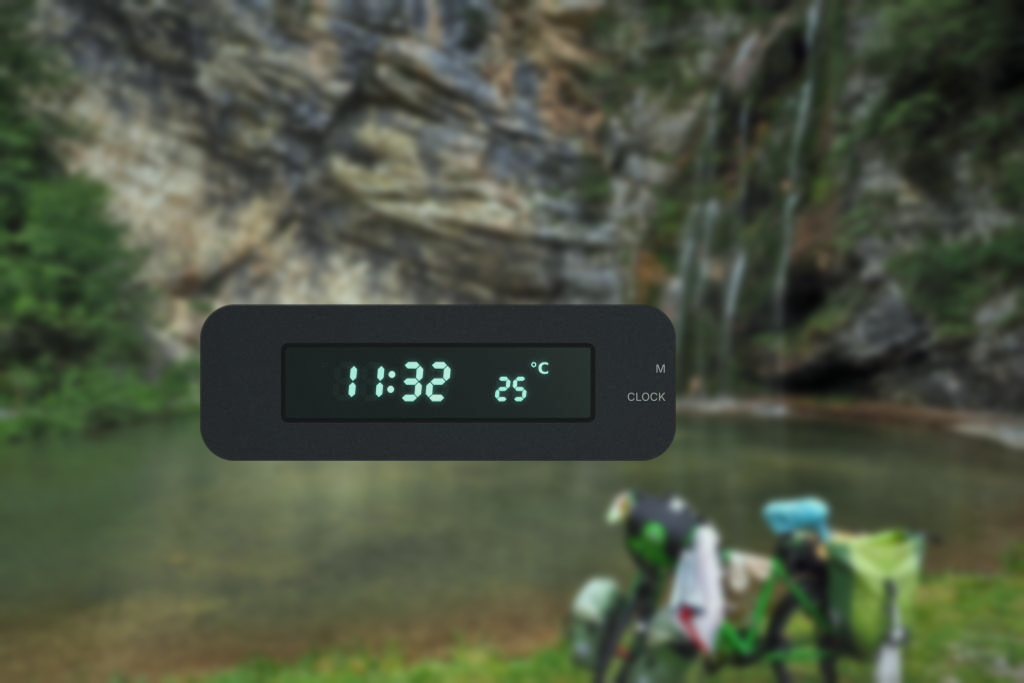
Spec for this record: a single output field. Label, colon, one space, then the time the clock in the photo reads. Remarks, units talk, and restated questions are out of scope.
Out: 11:32
